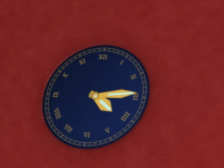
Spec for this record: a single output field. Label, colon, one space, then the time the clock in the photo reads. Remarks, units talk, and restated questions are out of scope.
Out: 4:14
